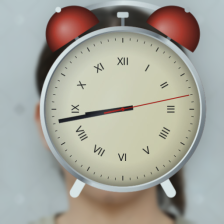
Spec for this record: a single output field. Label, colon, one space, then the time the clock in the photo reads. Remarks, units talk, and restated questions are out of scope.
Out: 8:43:13
